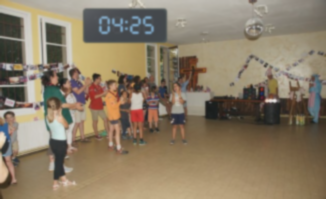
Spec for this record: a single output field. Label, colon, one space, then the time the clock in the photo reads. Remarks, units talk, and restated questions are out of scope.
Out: 4:25
